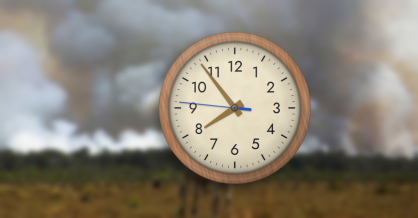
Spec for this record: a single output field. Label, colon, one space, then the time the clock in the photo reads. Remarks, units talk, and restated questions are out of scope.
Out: 7:53:46
